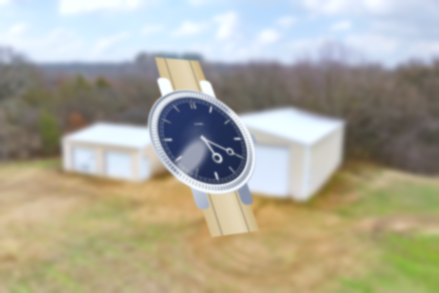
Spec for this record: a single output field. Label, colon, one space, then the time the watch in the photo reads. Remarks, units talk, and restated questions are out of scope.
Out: 5:20
